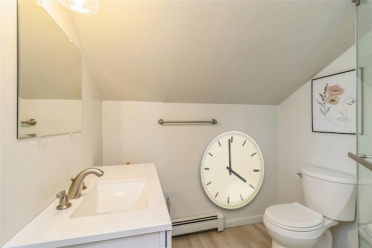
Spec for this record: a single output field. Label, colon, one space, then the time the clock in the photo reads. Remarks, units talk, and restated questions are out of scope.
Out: 3:59
